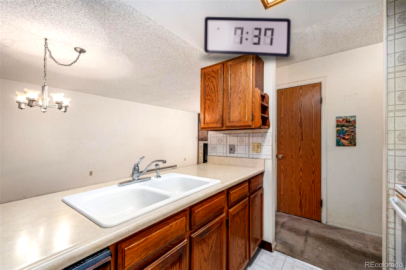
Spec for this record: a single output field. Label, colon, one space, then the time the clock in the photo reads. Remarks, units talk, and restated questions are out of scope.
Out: 7:37
